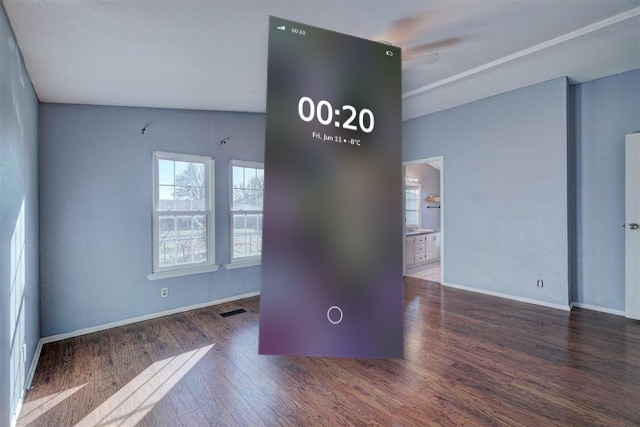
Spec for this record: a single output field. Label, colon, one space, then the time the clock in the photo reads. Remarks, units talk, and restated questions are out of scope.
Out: 0:20
